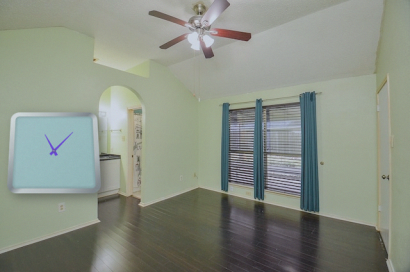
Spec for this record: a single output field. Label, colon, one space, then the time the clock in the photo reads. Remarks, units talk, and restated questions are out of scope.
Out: 11:07
